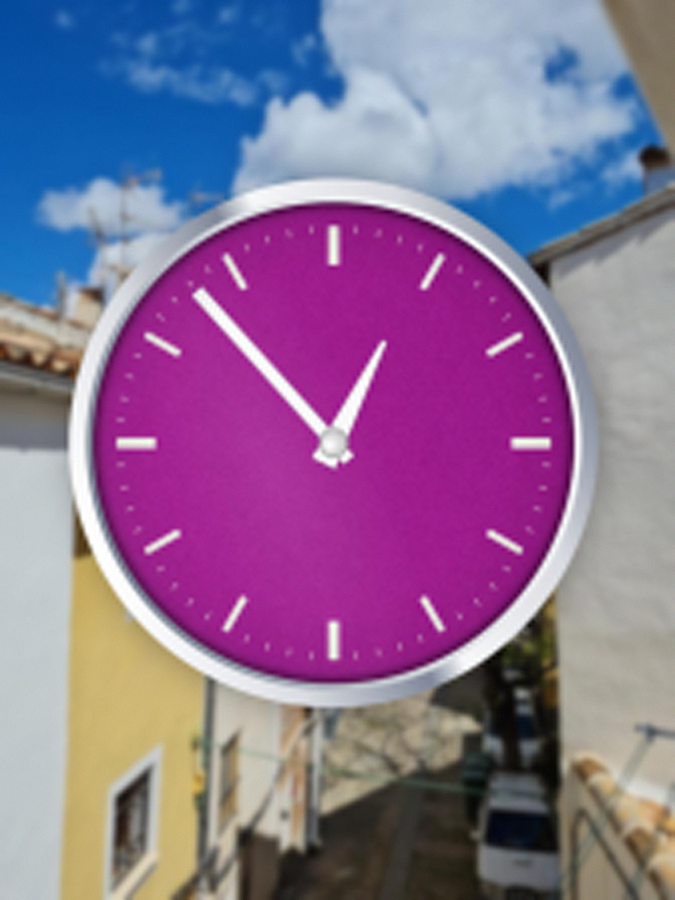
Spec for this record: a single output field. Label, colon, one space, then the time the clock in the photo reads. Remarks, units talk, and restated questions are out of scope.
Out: 12:53
